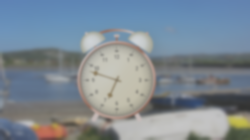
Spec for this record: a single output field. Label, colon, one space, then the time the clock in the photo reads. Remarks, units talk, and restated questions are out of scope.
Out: 6:48
